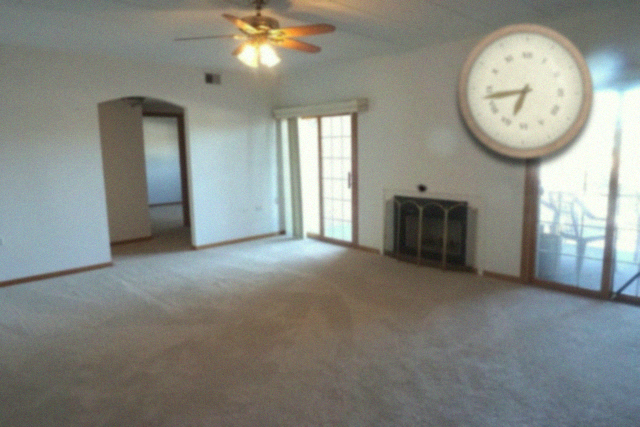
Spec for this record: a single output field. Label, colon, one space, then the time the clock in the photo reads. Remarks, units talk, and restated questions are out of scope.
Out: 6:43
